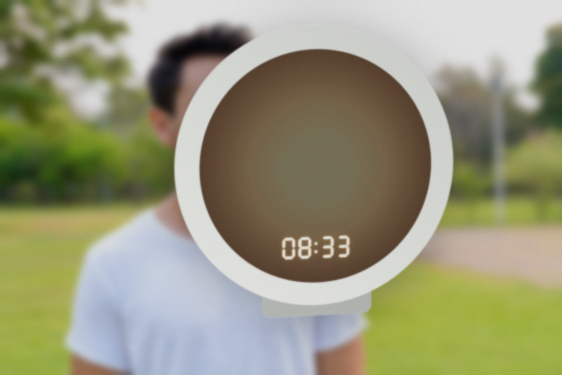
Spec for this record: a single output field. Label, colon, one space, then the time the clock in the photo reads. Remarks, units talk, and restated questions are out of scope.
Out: 8:33
